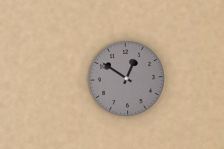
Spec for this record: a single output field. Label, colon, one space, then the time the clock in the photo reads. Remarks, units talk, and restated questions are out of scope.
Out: 12:51
